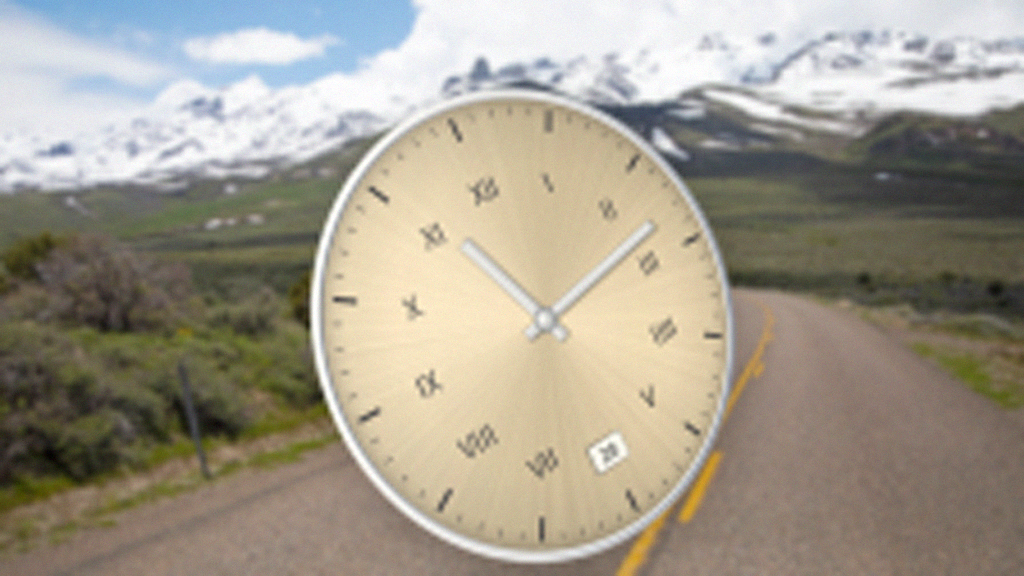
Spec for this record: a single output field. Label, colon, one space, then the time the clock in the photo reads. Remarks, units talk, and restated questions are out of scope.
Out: 11:13
